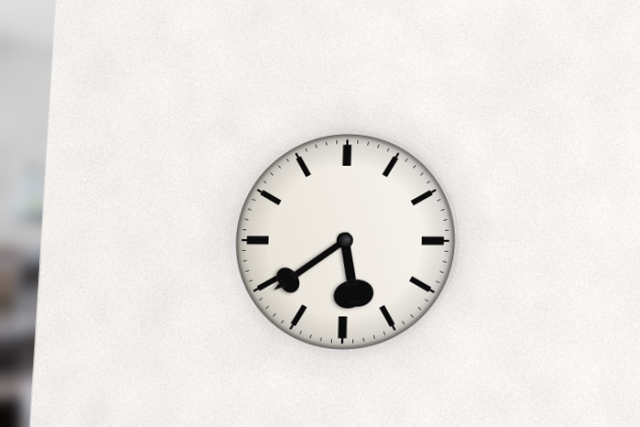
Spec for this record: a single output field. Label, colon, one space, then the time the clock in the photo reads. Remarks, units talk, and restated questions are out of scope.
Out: 5:39
